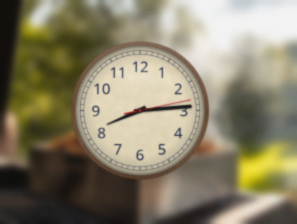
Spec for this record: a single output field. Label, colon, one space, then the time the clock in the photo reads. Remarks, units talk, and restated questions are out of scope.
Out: 8:14:13
